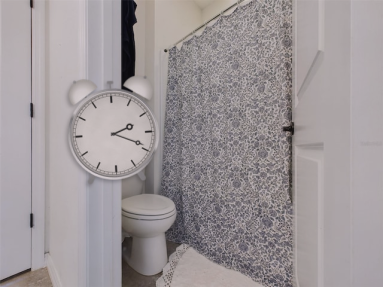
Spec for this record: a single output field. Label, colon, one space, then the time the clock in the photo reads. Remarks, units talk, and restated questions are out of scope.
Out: 2:19
